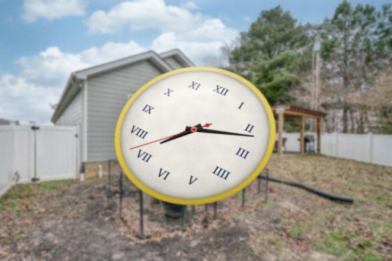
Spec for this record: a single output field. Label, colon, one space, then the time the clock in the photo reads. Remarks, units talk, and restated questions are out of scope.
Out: 7:11:37
